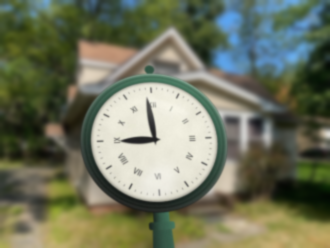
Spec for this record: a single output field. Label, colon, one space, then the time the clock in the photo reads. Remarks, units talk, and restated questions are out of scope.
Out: 8:59
